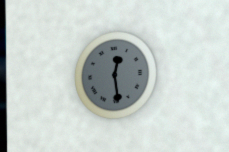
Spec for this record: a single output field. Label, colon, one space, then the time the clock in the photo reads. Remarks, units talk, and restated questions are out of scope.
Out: 12:29
